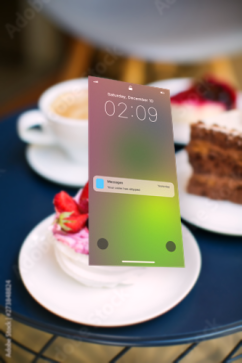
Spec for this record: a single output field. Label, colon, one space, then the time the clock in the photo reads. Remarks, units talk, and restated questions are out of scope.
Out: 2:09
